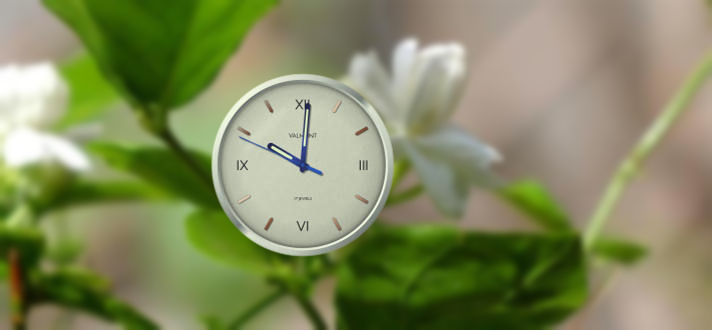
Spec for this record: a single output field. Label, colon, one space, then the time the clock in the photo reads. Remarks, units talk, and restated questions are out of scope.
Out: 10:00:49
